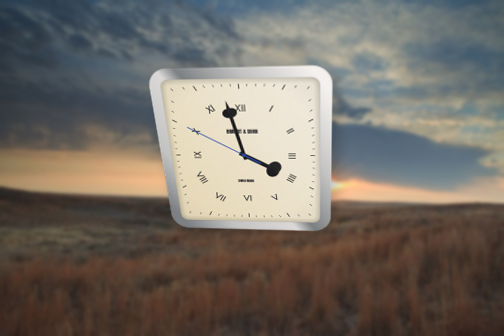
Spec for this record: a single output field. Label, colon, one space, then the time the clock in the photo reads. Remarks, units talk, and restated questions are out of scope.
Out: 3:57:50
